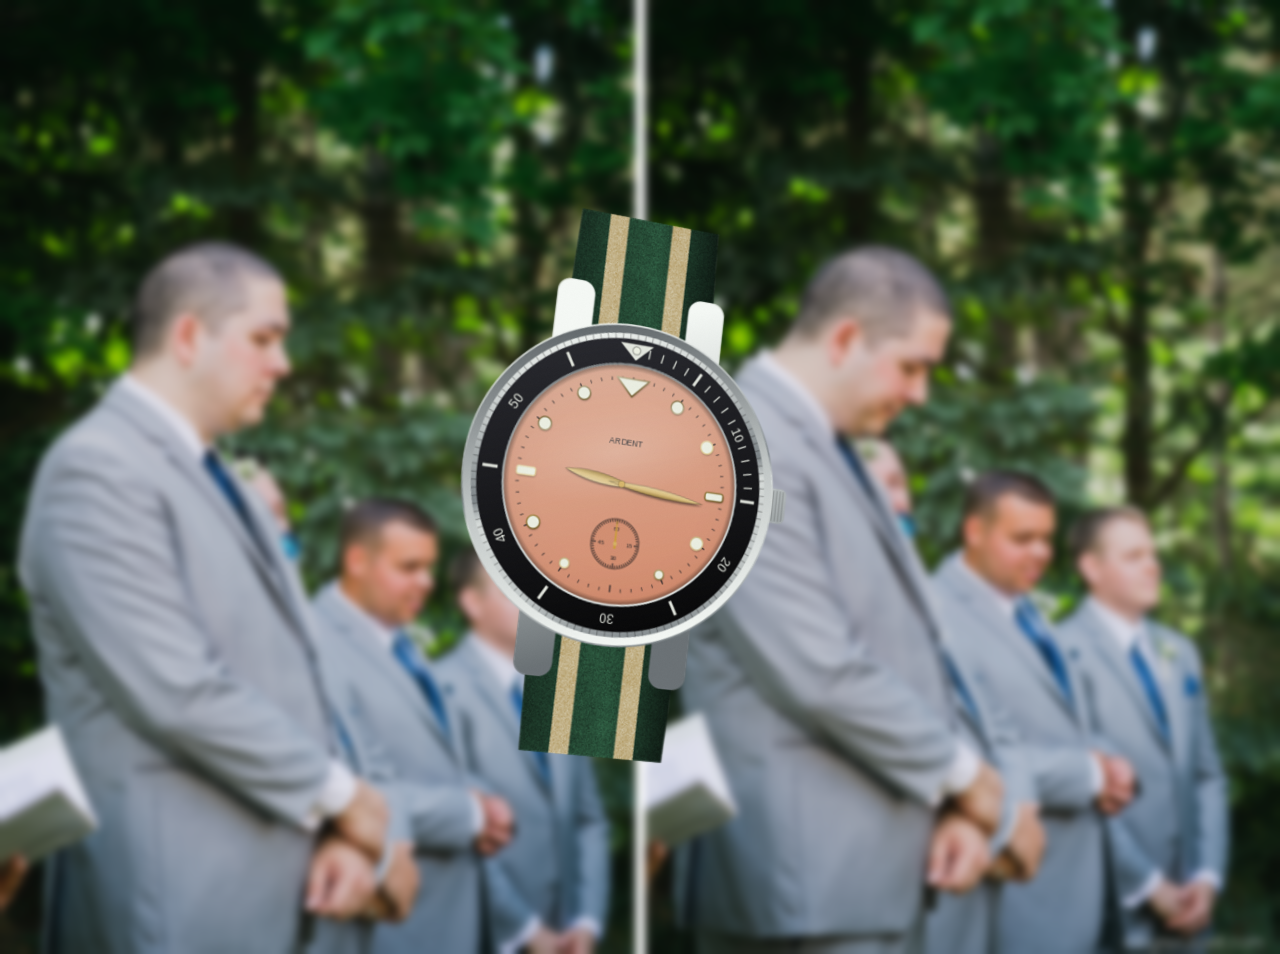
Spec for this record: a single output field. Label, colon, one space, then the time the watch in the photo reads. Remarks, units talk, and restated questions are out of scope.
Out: 9:16
